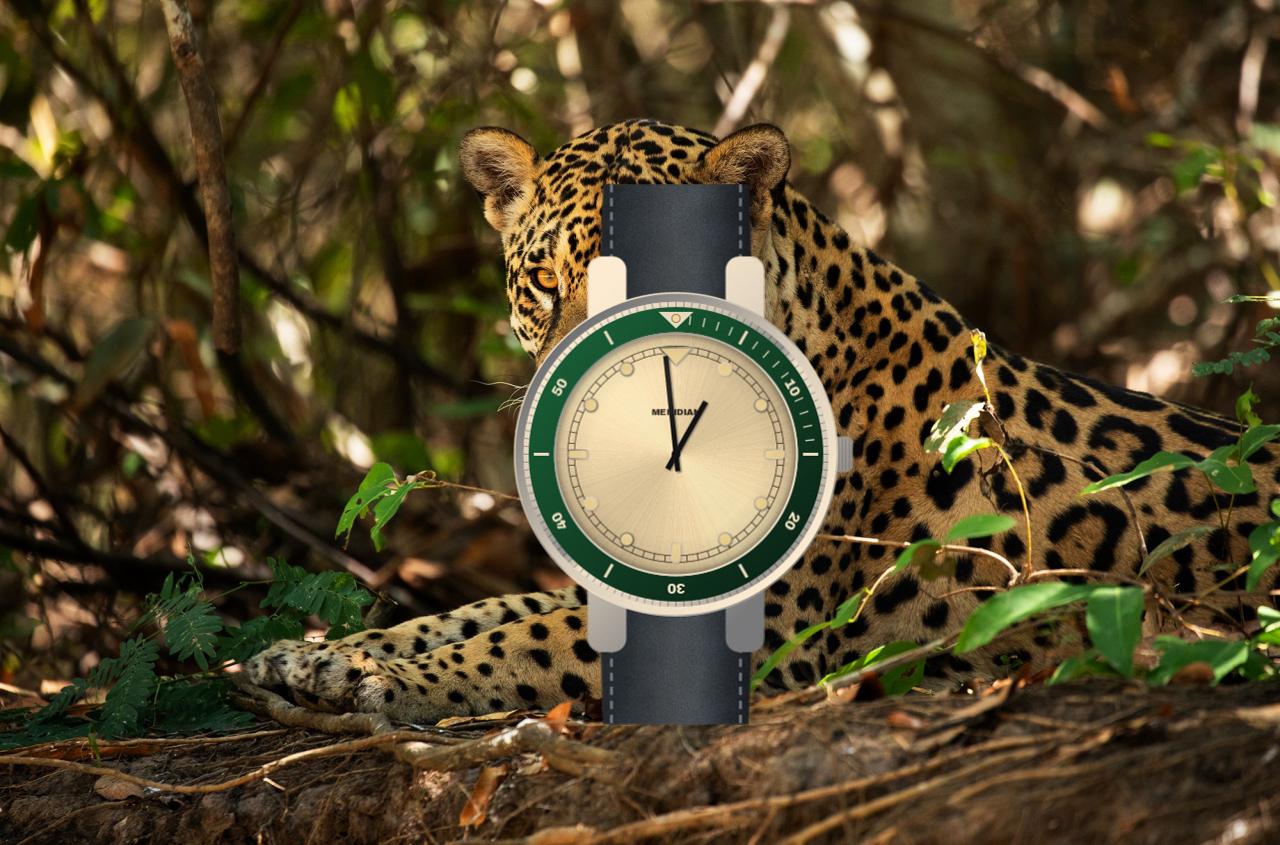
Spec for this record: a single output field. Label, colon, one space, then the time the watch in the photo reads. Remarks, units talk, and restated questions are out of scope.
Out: 12:59
